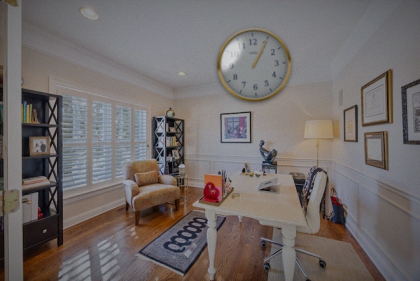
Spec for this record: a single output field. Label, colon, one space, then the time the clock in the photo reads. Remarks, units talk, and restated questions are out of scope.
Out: 1:05
